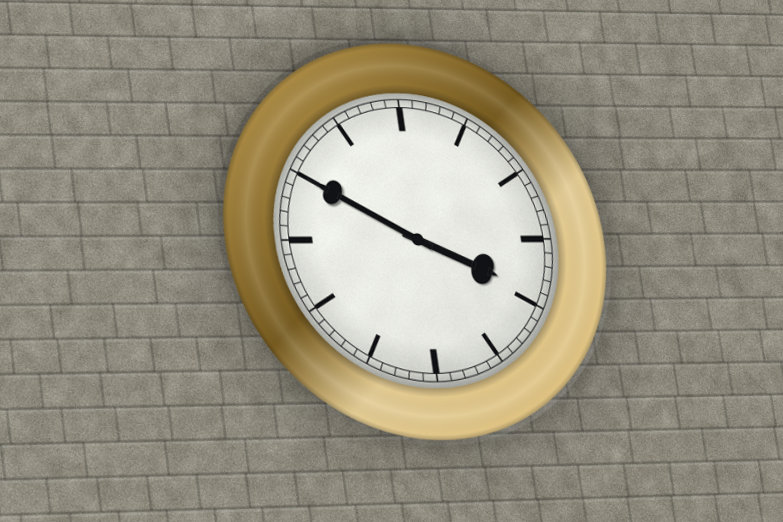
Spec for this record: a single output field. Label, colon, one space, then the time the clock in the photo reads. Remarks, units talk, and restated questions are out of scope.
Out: 3:50
